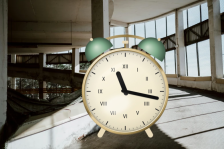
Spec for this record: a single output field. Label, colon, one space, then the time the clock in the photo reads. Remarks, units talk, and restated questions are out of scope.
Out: 11:17
